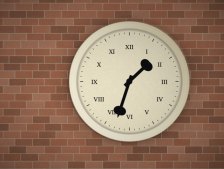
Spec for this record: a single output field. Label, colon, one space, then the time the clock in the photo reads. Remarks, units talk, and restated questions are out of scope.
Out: 1:33
